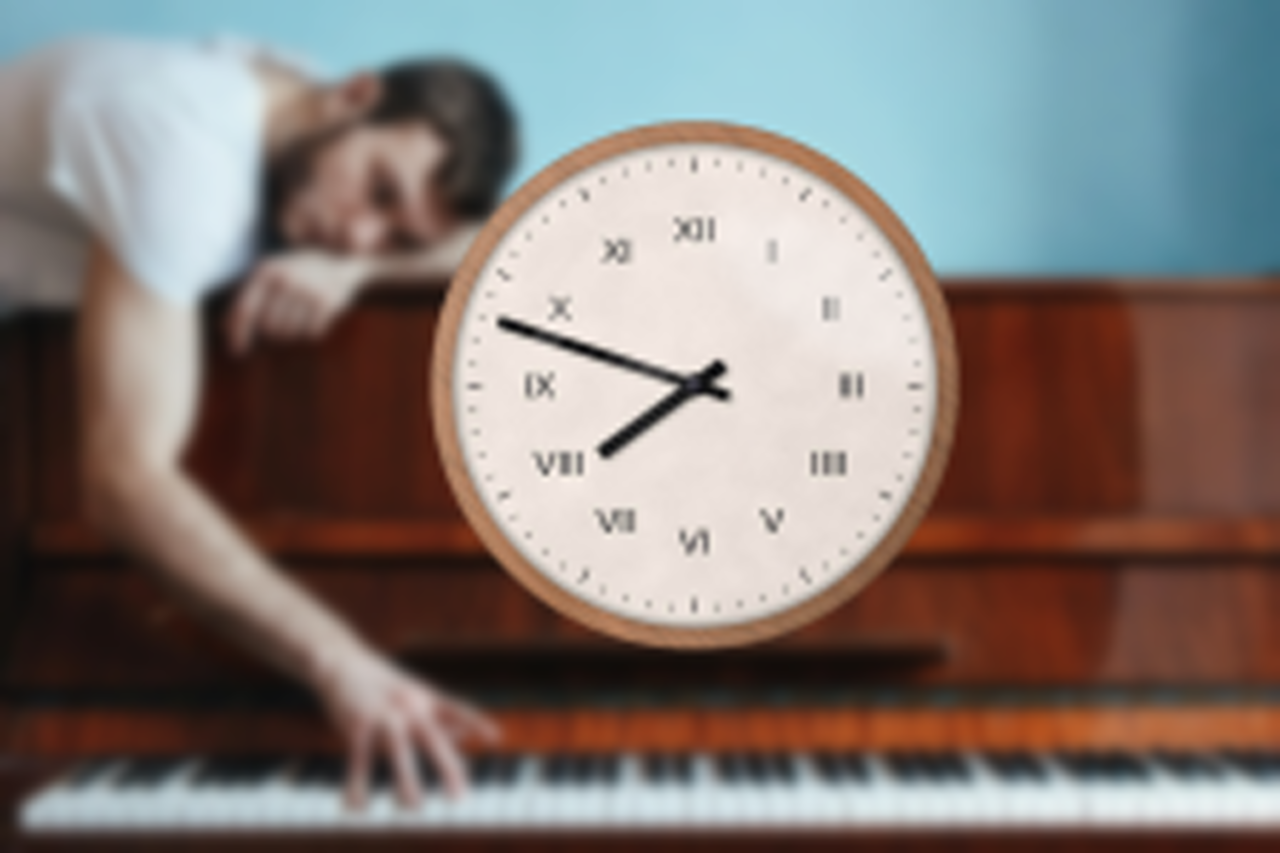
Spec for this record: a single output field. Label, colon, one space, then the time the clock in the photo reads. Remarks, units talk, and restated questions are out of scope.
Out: 7:48
